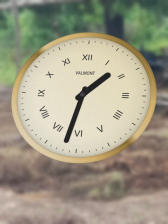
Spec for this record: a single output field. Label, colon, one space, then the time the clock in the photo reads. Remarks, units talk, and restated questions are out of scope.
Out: 1:32
